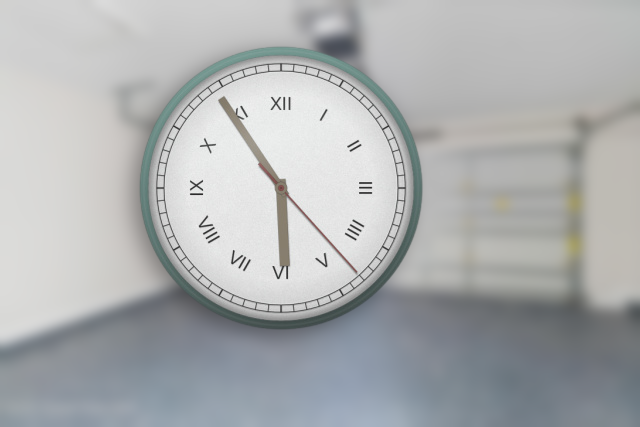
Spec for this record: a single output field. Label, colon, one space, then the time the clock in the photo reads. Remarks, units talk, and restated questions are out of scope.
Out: 5:54:23
